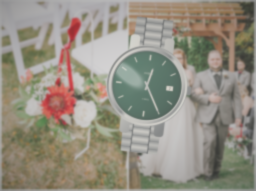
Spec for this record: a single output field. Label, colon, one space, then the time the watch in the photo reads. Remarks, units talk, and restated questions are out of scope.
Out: 12:25
